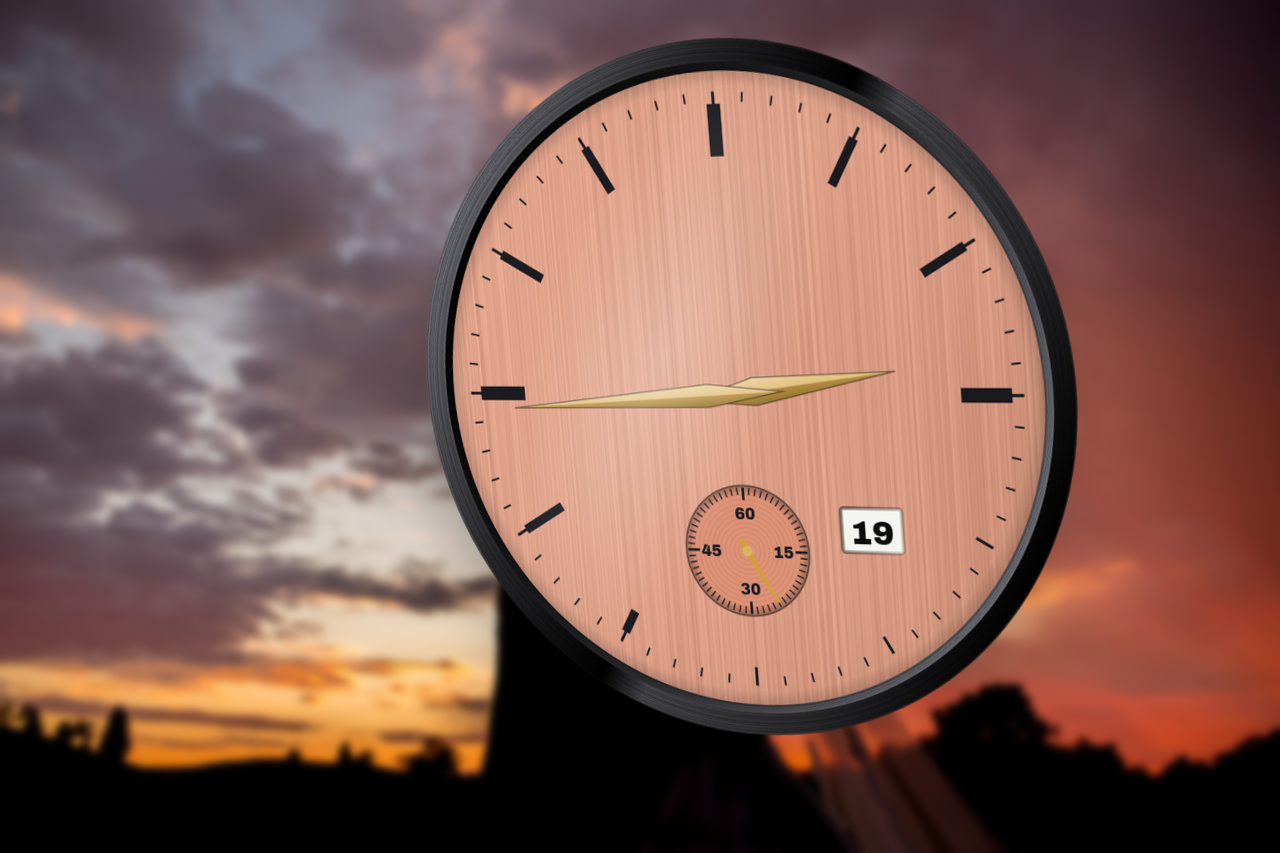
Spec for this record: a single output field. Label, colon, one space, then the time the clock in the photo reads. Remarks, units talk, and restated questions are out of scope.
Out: 2:44:25
